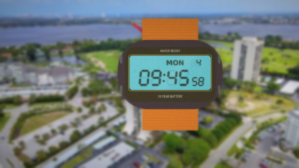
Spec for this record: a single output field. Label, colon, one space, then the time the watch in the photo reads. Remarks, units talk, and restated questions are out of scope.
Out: 9:45:58
